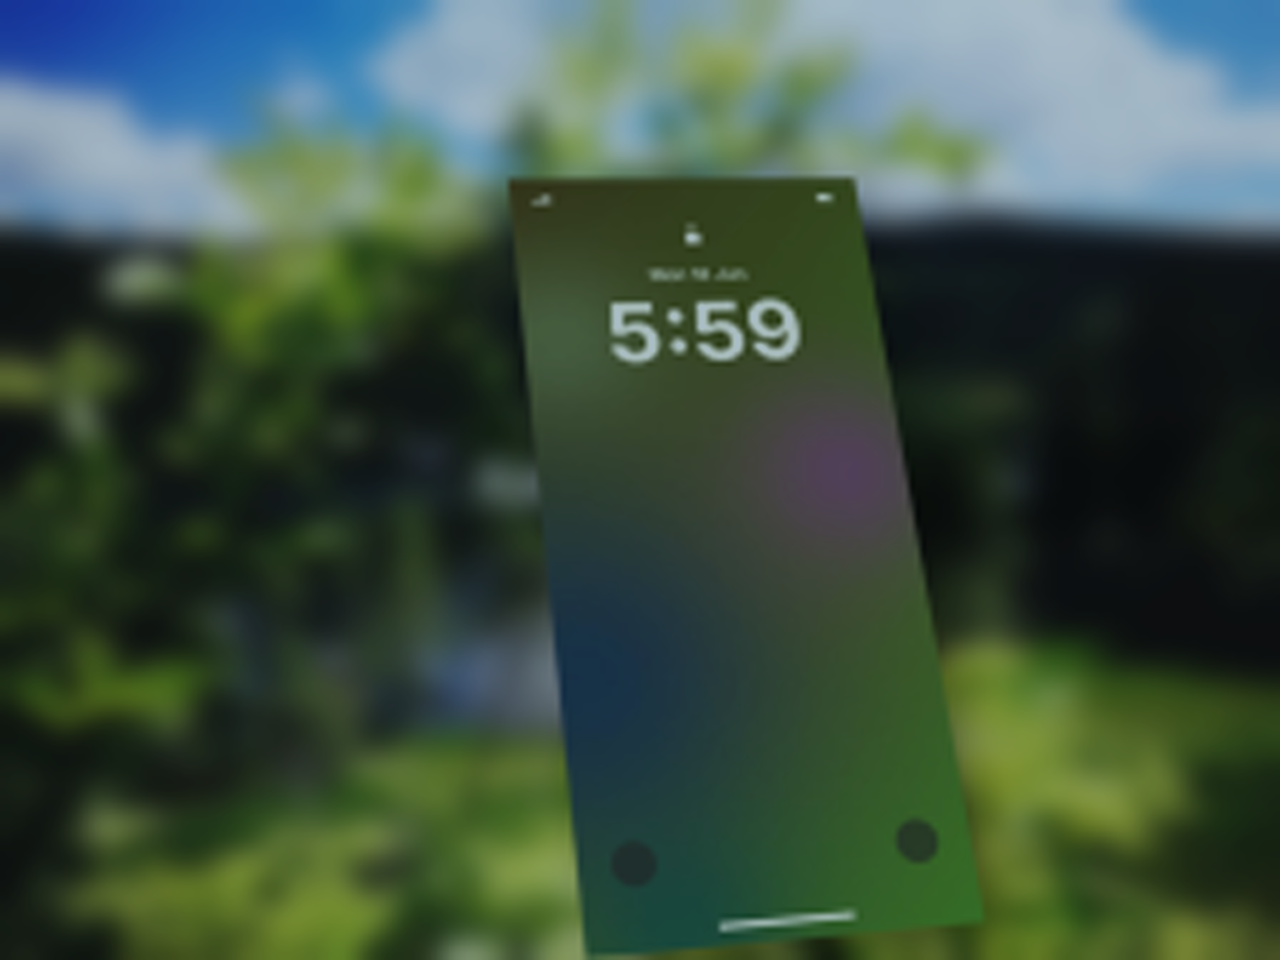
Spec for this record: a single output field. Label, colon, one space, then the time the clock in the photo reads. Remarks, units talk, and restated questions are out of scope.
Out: 5:59
